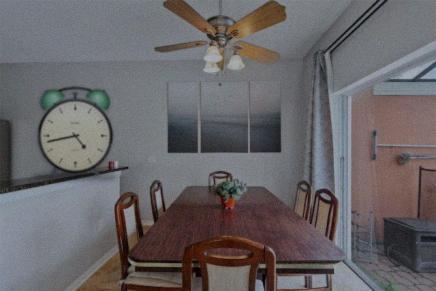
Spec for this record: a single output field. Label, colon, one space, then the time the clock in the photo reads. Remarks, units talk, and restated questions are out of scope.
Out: 4:43
